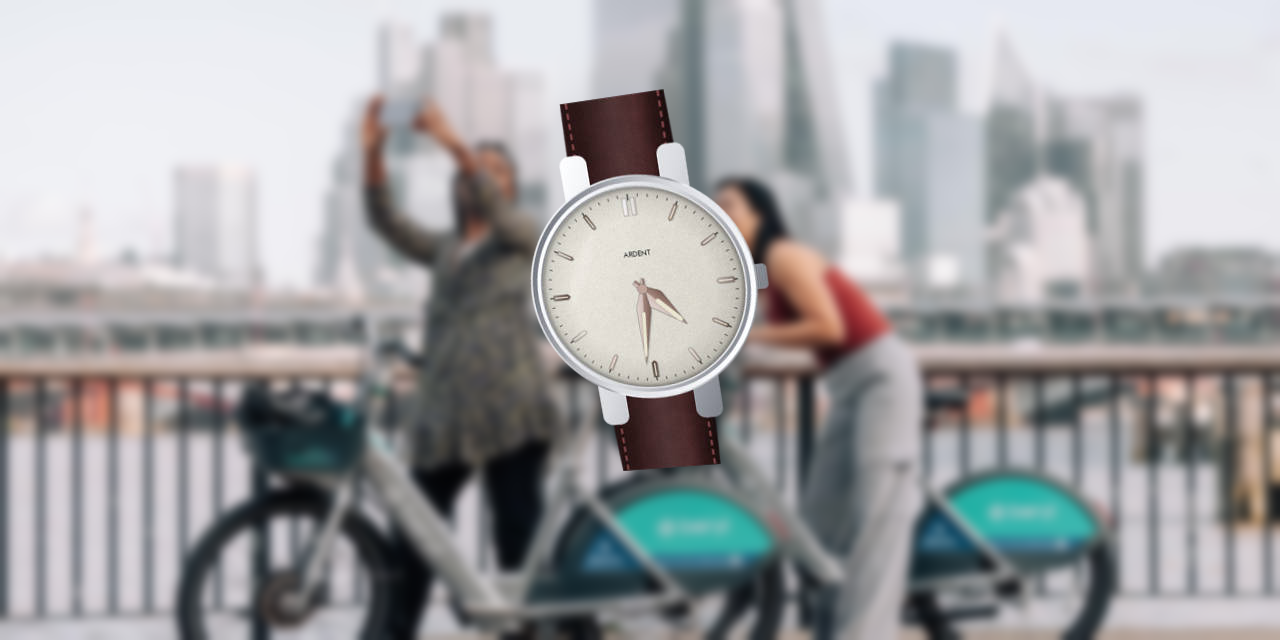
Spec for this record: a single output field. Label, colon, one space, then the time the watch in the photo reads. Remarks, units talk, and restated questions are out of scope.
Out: 4:31
